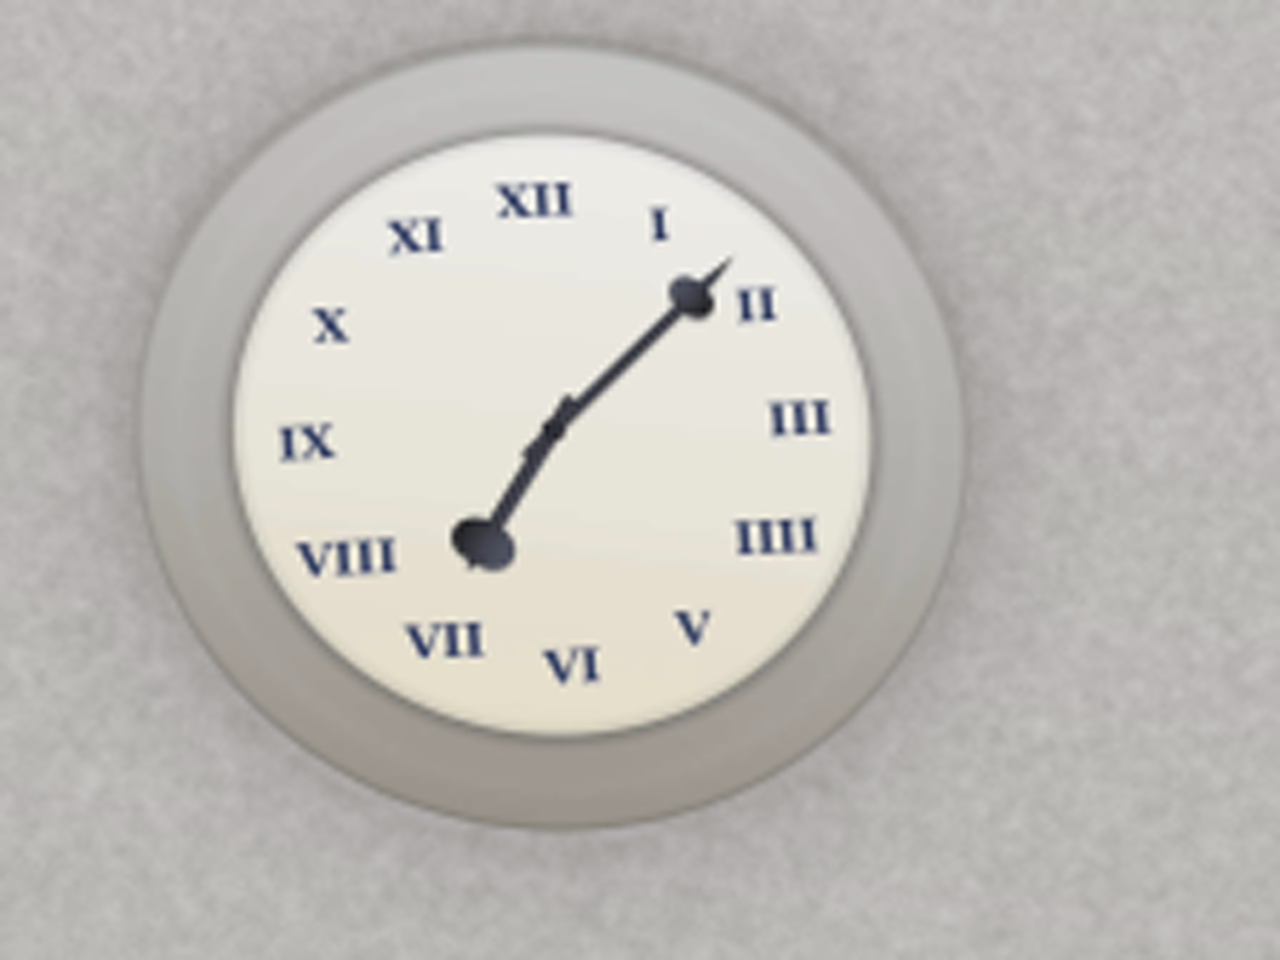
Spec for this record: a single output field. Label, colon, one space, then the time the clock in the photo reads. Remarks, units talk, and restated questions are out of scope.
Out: 7:08
